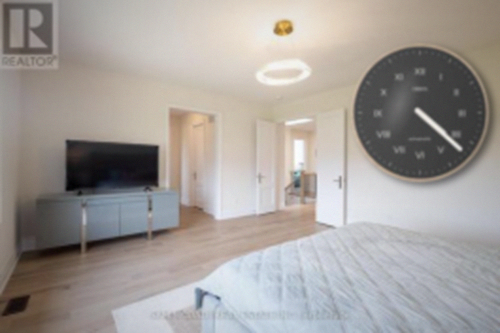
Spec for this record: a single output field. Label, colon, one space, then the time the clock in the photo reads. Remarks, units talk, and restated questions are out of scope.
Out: 4:22
